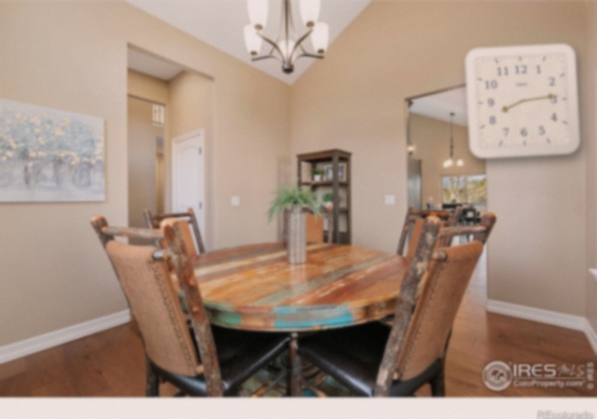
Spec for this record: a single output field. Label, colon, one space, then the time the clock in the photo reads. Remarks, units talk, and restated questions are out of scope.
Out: 8:14
